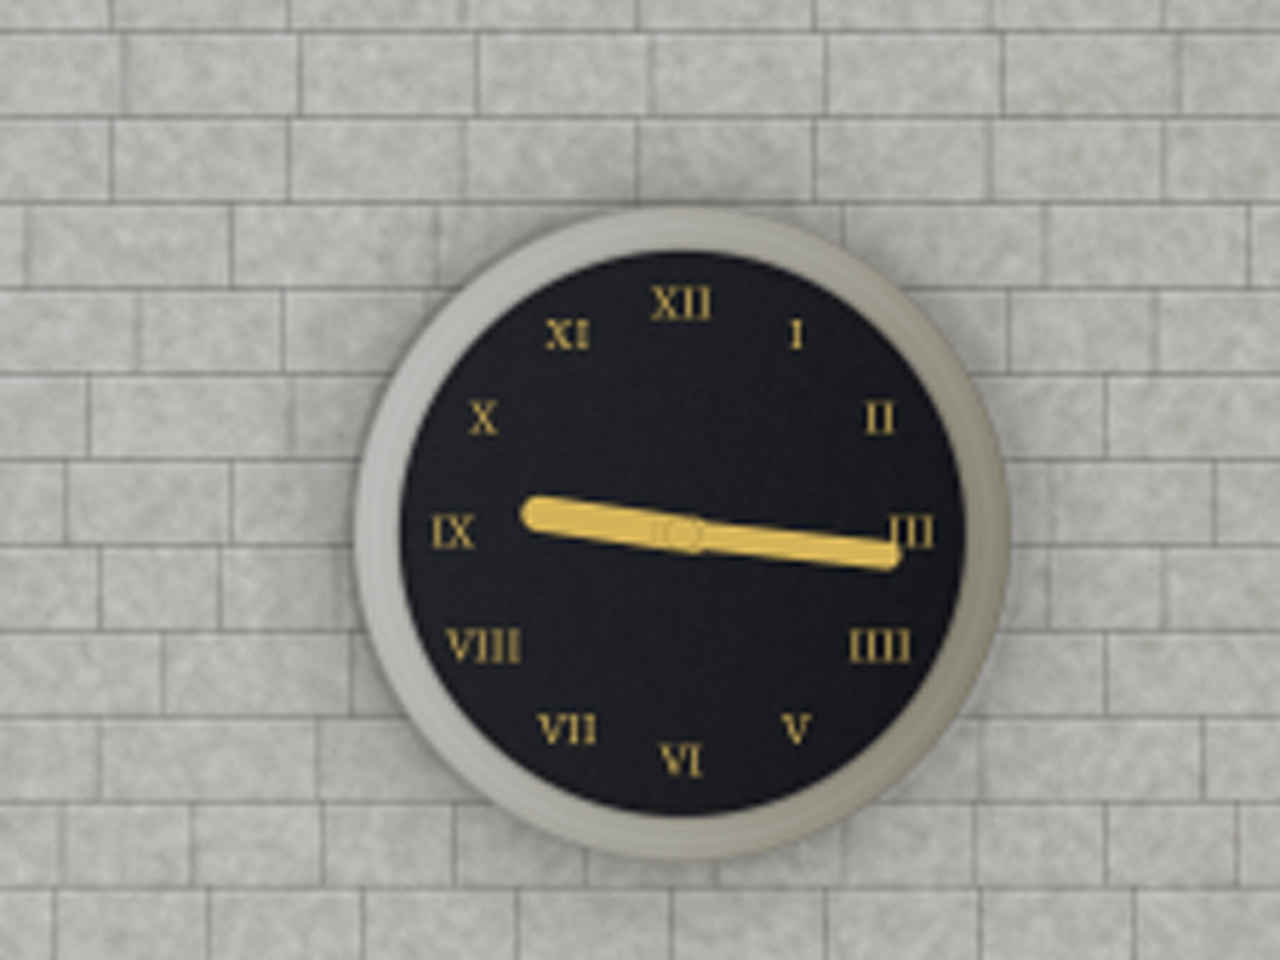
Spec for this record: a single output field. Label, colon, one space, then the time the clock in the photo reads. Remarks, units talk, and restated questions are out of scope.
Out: 9:16
